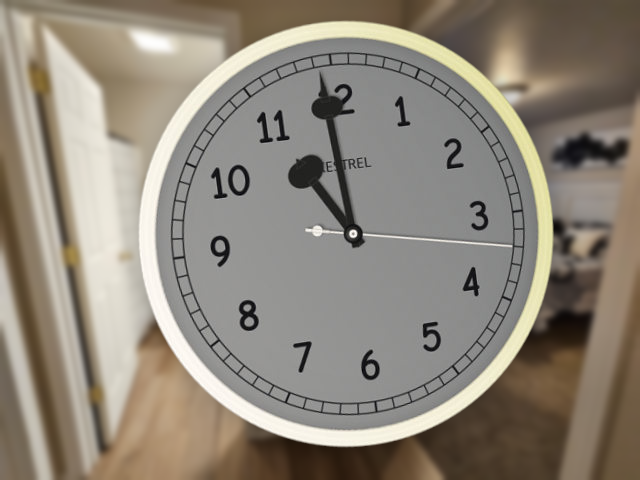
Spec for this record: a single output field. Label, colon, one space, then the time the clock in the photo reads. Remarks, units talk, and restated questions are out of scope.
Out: 10:59:17
